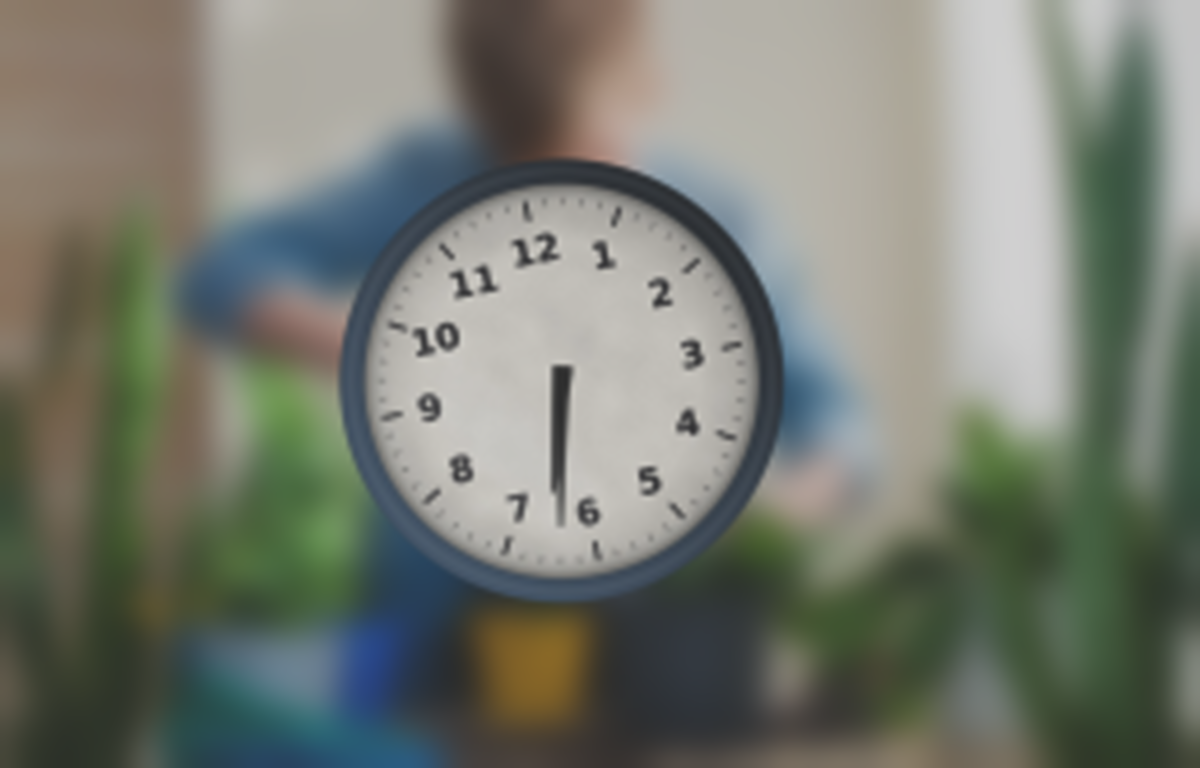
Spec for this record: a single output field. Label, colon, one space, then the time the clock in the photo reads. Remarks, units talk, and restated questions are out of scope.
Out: 6:32
